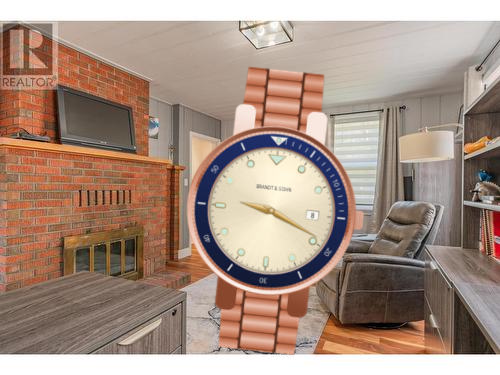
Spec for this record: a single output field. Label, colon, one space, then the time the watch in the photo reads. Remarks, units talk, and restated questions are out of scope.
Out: 9:19
